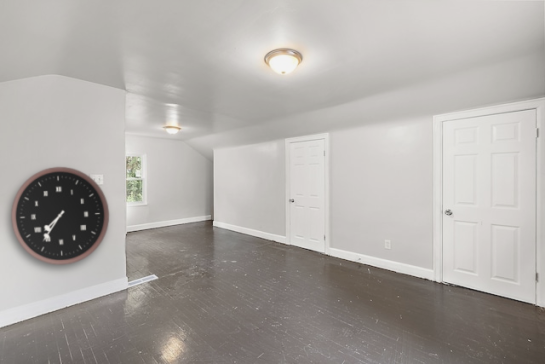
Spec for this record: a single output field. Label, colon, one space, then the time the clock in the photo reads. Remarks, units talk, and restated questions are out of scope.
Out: 7:36
